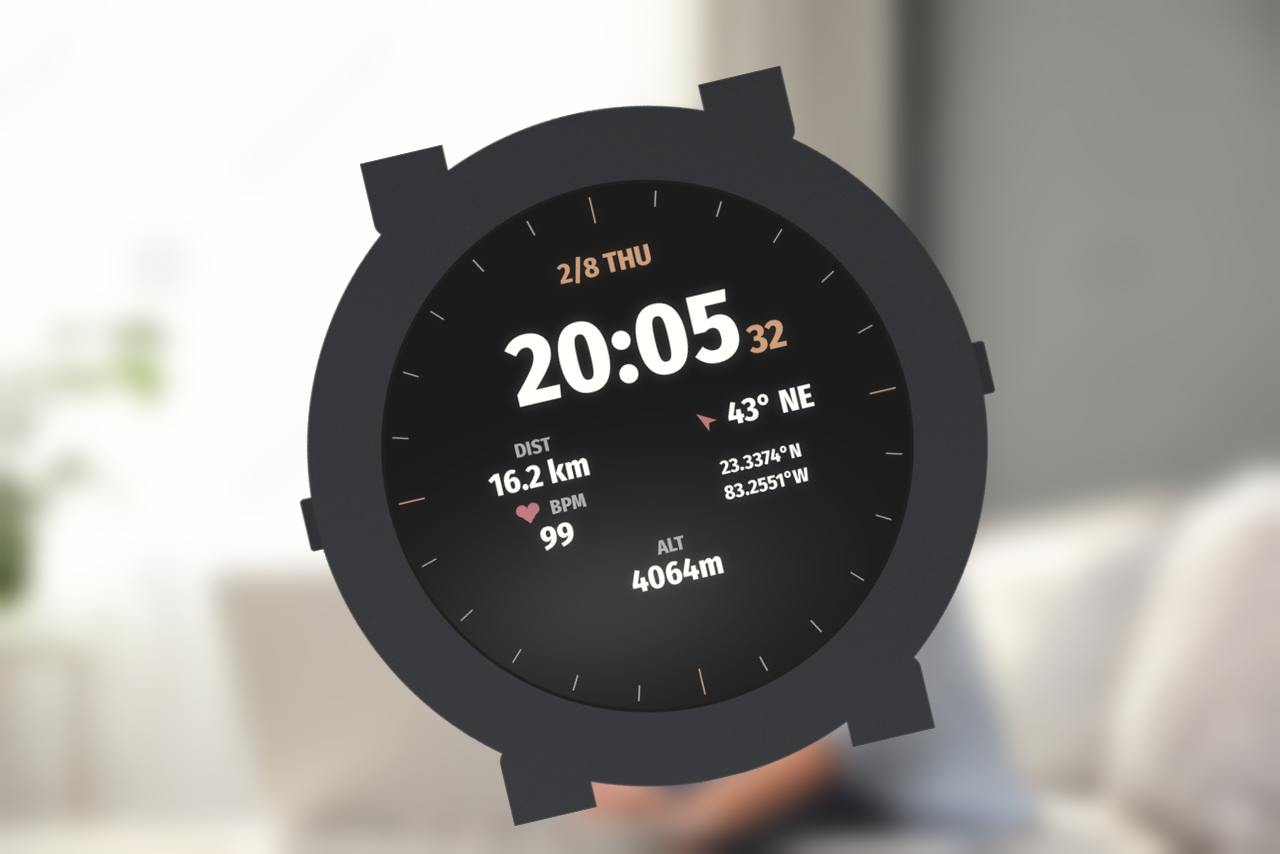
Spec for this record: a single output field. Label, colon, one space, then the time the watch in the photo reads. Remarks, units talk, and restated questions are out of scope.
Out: 20:05:32
